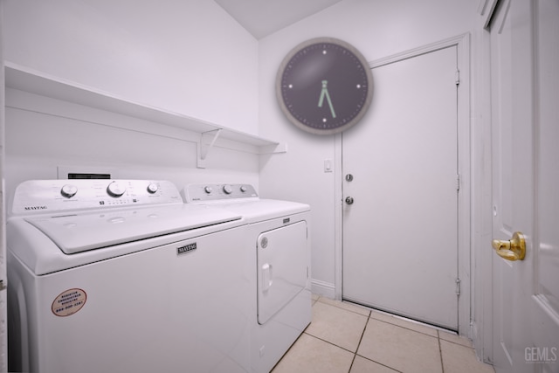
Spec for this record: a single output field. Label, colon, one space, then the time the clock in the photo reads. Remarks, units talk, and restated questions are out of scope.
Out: 6:27
